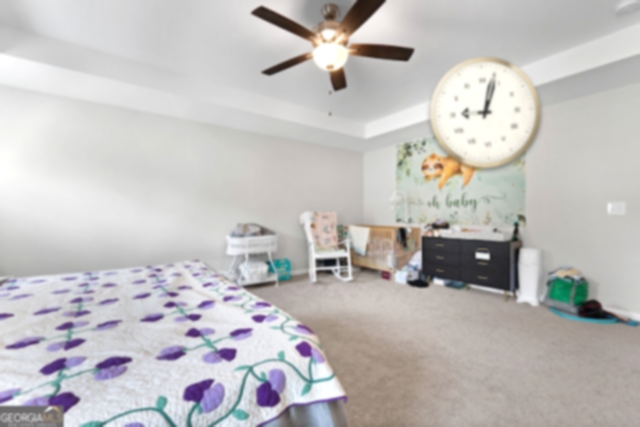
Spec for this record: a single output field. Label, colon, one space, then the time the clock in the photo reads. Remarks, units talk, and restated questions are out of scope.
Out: 9:03
